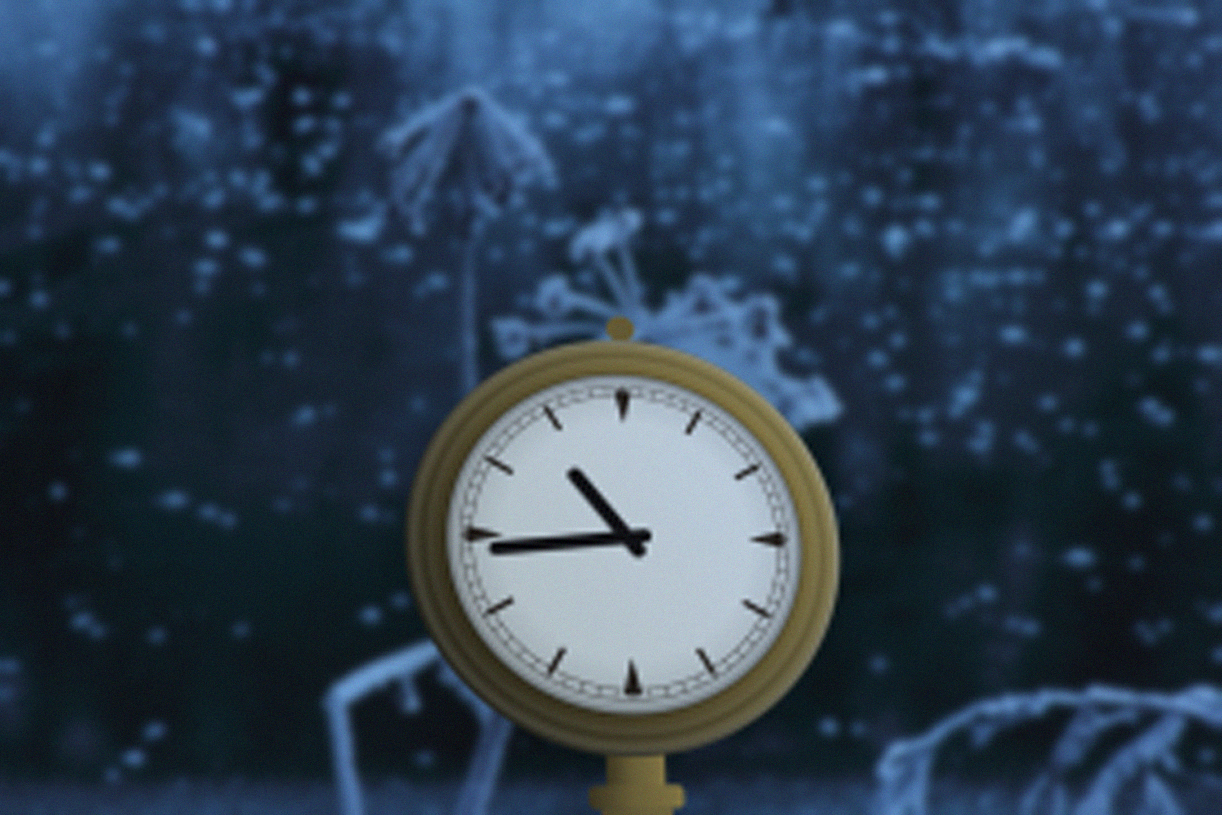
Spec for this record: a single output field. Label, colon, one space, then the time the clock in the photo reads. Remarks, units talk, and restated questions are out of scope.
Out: 10:44
